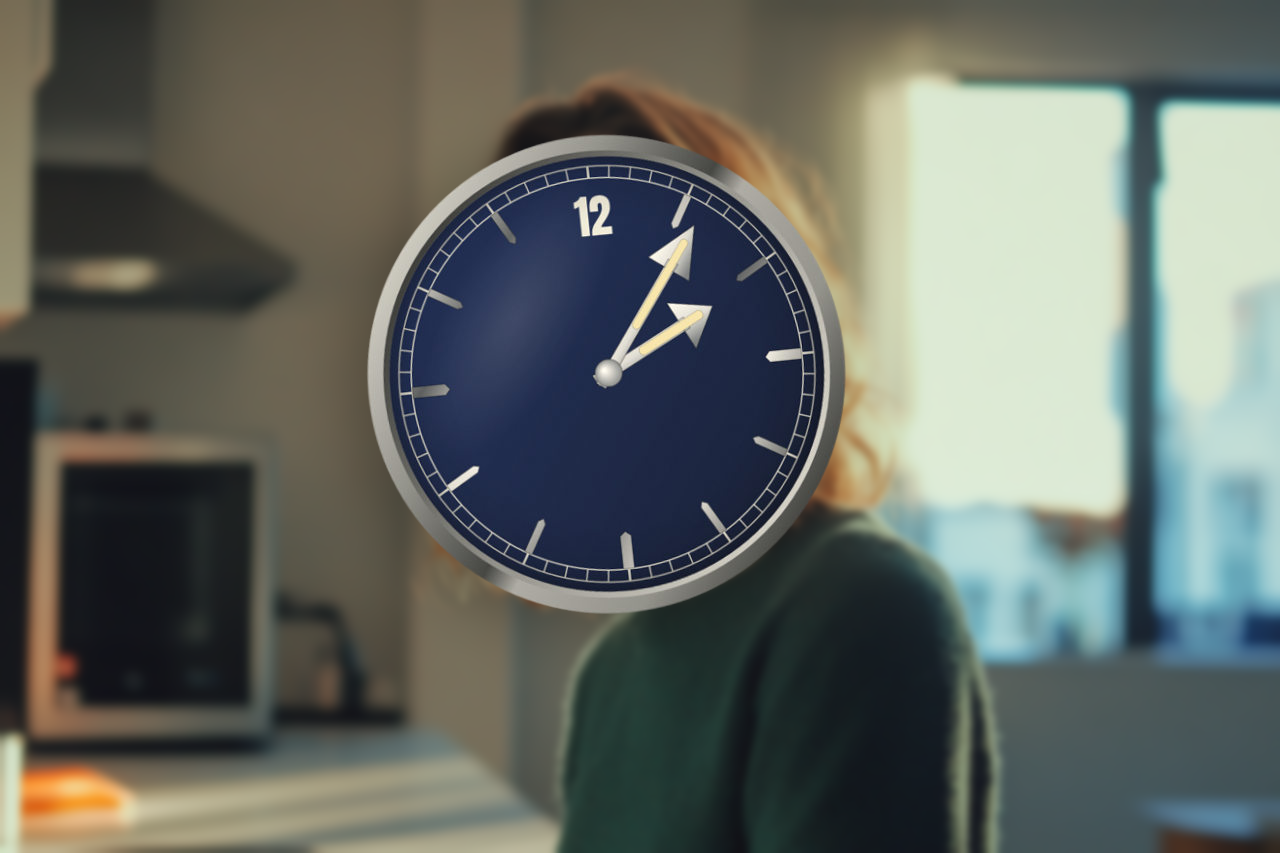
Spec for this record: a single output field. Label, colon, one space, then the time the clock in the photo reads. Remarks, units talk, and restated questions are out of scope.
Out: 2:06
